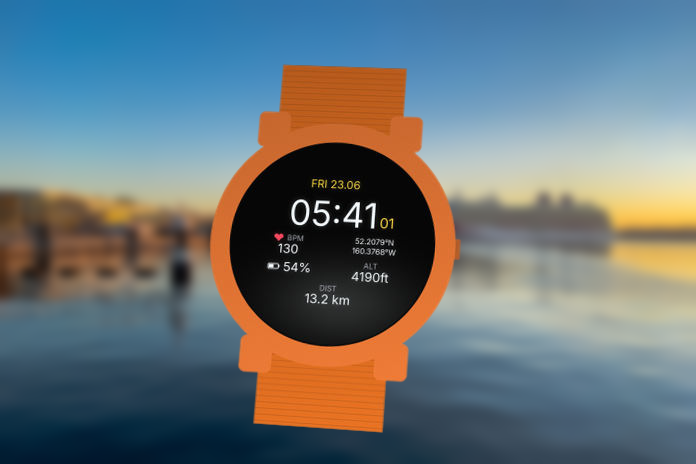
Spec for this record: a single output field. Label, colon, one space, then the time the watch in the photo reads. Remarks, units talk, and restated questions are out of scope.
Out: 5:41:01
